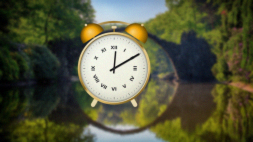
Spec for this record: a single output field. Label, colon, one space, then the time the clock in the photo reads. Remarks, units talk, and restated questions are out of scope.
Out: 12:10
